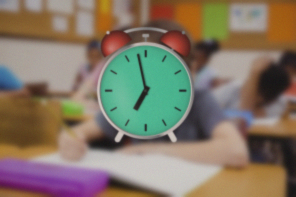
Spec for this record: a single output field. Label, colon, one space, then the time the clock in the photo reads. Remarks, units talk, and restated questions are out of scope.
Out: 6:58
